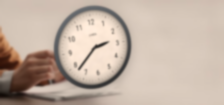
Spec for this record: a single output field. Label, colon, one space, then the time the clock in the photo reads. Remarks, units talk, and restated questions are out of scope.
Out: 2:38
